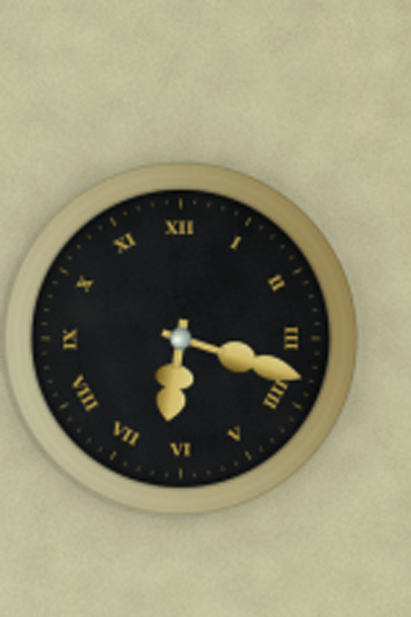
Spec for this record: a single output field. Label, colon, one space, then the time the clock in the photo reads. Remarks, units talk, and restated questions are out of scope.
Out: 6:18
